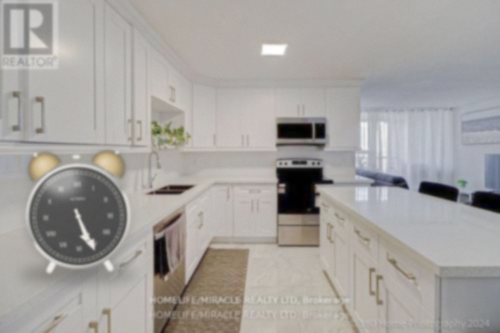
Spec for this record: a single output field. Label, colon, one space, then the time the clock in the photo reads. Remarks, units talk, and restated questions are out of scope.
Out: 5:26
